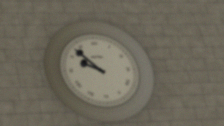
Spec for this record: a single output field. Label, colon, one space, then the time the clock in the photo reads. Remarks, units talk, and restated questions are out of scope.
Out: 9:53
